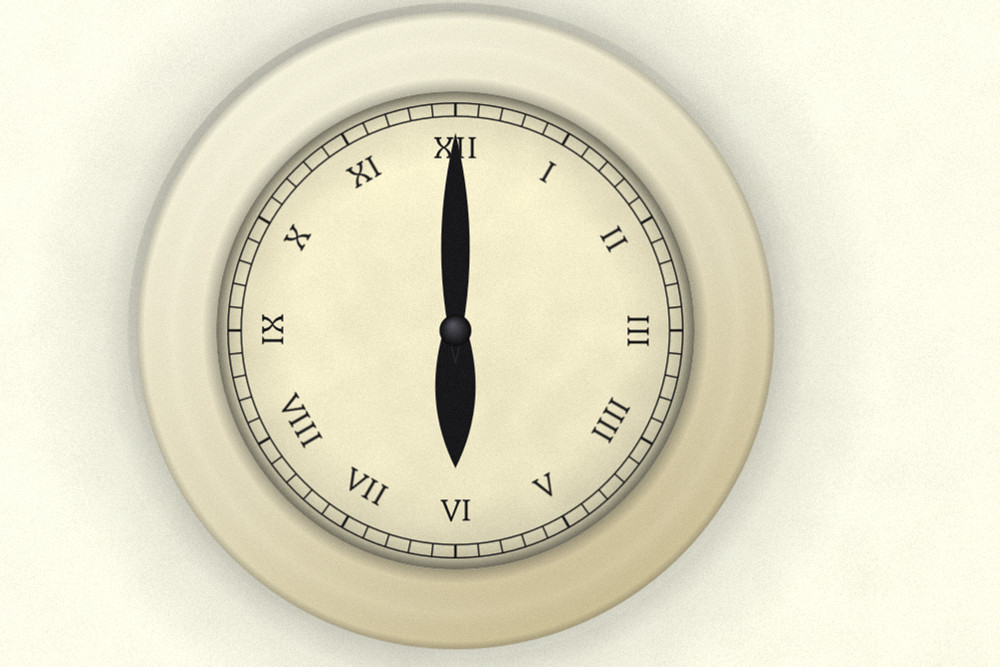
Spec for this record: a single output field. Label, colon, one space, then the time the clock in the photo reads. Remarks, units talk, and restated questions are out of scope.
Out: 6:00
